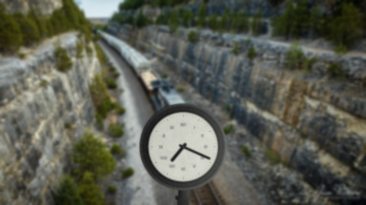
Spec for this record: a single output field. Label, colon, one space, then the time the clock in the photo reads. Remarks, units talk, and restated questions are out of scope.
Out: 7:19
